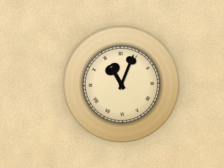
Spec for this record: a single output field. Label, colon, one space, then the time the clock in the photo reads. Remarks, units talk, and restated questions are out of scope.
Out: 11:04
